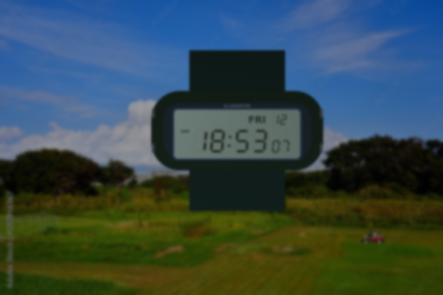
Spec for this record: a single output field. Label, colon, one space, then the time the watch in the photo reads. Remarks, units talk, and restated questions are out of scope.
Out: 18:53:07
